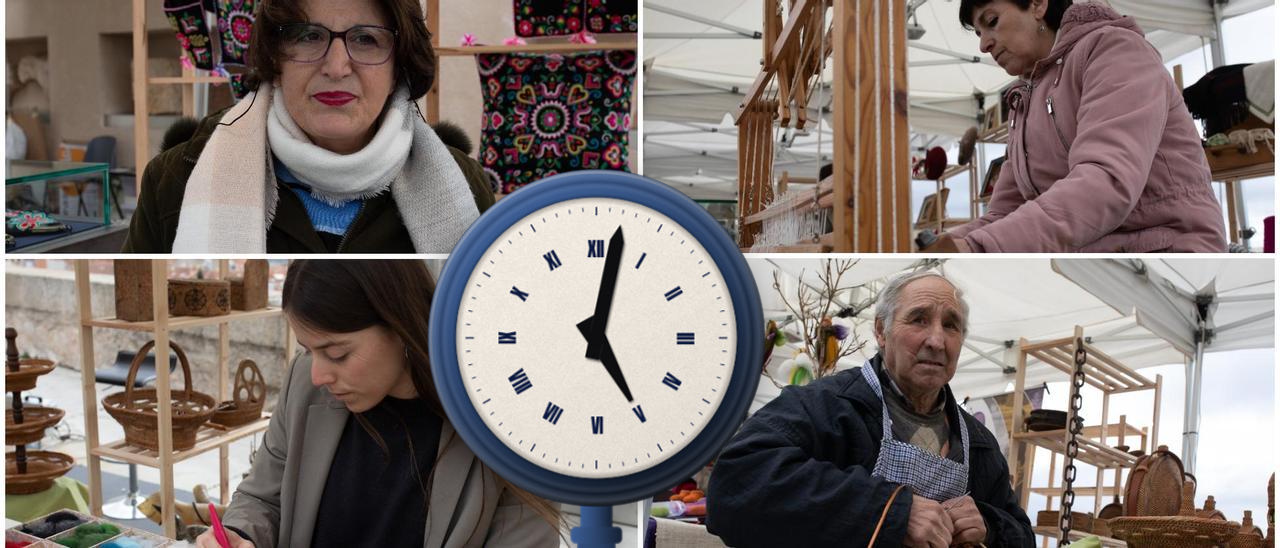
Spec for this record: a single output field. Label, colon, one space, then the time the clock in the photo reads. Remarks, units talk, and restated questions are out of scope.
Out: 5:02
